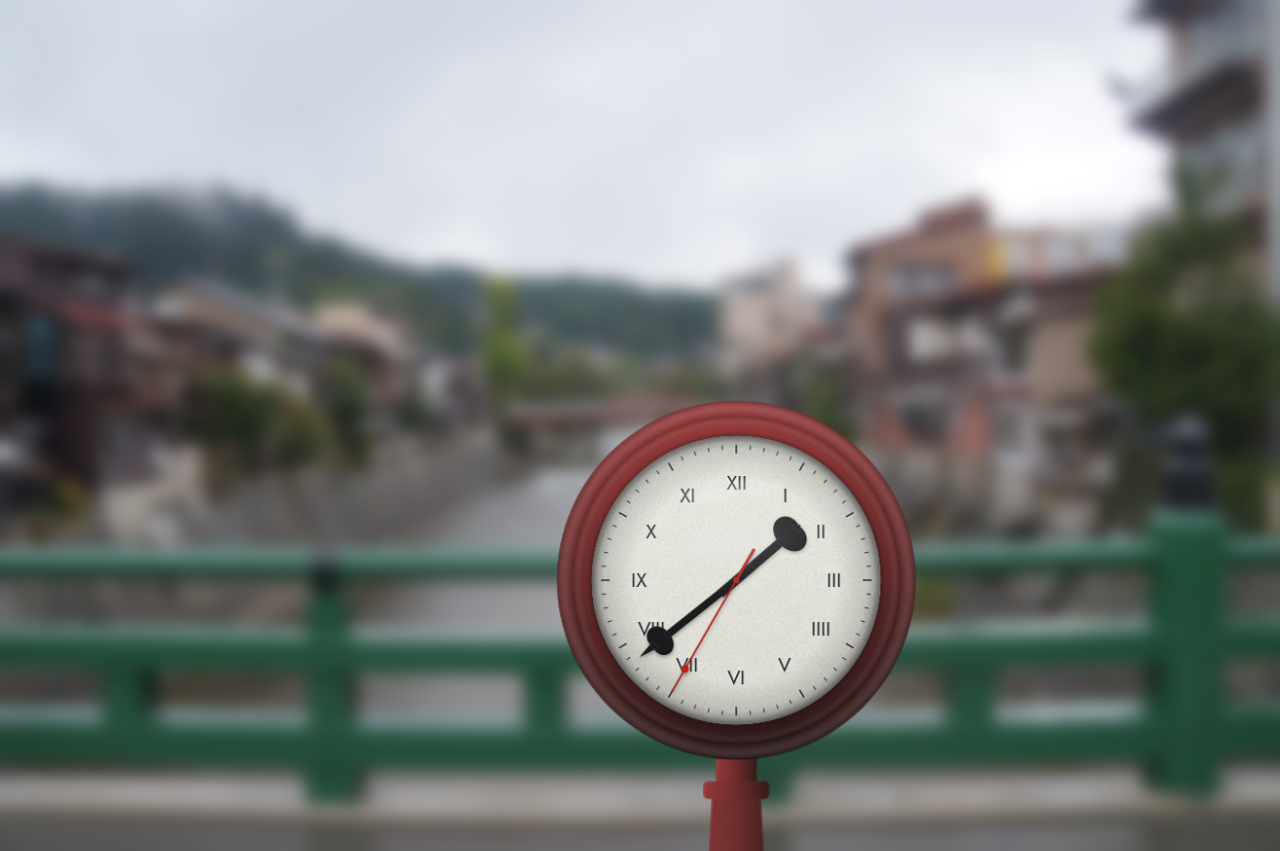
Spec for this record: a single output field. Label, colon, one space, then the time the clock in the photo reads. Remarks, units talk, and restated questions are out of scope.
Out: 1:38:35
